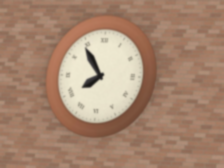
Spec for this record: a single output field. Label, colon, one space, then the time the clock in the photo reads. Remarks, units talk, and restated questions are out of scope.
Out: 7:54
